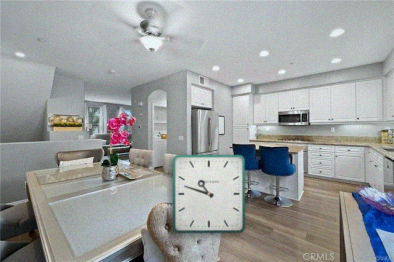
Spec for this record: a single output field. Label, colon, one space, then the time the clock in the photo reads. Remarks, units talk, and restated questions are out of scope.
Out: 10:48
